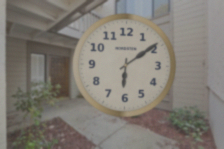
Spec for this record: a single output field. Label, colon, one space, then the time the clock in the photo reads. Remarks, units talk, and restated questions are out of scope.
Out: 6:09
